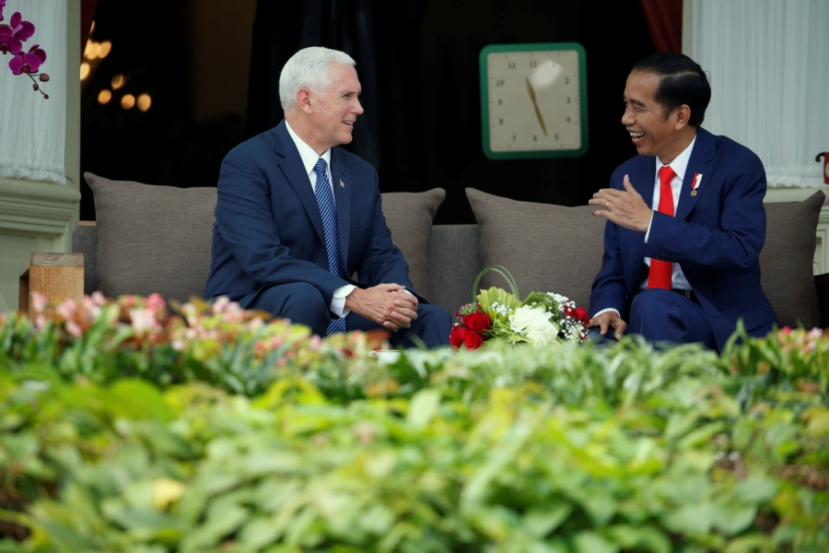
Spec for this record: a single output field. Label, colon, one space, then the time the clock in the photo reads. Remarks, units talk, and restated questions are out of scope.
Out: 11:27
